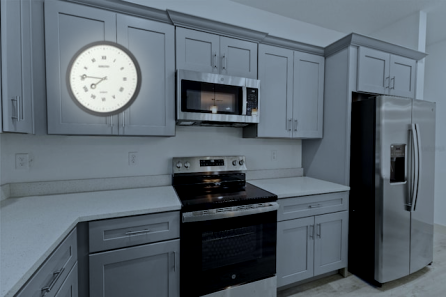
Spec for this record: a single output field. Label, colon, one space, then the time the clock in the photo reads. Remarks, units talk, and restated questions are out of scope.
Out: 7:46
